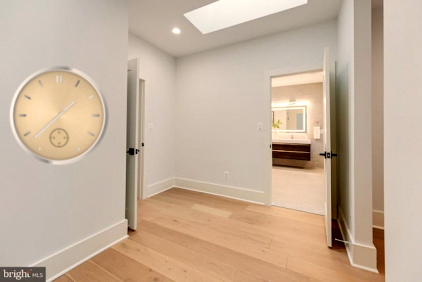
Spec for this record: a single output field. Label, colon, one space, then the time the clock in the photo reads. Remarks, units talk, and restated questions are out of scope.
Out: 1:38
